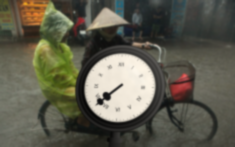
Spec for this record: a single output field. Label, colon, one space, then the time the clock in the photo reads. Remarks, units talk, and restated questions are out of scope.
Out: 7:38
